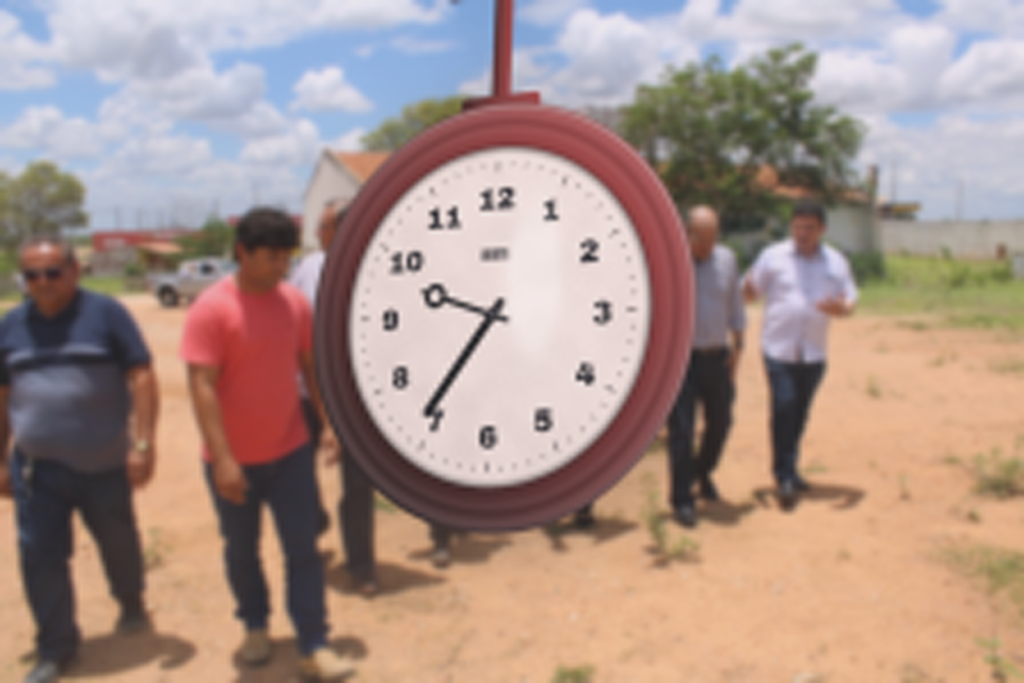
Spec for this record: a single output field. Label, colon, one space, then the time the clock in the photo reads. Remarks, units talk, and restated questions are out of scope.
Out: 9:36
